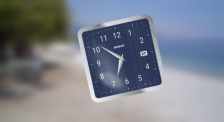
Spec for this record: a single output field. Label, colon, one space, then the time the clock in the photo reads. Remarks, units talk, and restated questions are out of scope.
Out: 6:52
